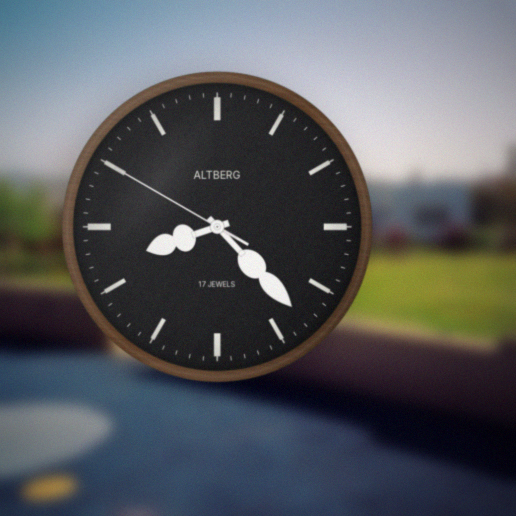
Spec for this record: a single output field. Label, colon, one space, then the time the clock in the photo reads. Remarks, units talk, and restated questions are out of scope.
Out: 8:22:50
